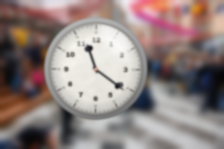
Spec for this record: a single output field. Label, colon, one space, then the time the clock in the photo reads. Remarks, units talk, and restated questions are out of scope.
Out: 11:21
